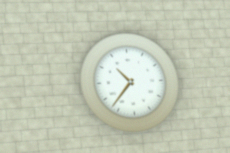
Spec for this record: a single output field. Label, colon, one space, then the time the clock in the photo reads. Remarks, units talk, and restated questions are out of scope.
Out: 10:37
